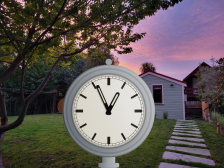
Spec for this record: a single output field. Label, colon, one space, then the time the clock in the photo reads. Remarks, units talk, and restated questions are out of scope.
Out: 12:56
